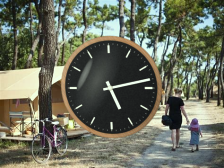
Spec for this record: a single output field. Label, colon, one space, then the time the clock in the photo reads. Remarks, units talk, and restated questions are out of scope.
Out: 5:13
